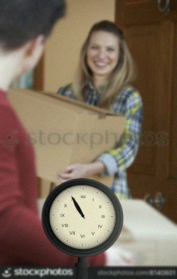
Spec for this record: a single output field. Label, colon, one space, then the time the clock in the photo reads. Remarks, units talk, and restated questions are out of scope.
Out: 10:55
